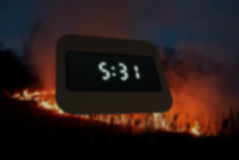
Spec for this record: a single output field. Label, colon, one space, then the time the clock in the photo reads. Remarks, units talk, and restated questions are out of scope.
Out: 5:31
